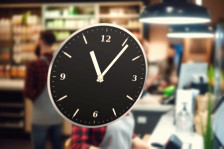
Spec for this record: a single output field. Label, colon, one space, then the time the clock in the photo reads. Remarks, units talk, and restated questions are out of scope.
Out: 11:06
